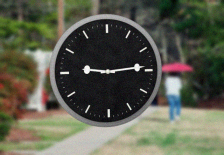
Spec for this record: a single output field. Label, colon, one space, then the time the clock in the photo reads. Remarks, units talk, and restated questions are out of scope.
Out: 9:14
